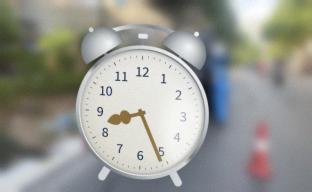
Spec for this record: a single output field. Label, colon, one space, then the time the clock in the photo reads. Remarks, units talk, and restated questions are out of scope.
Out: 8:26
